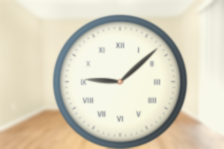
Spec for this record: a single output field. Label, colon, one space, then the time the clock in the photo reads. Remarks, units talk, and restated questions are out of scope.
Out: 9:08
